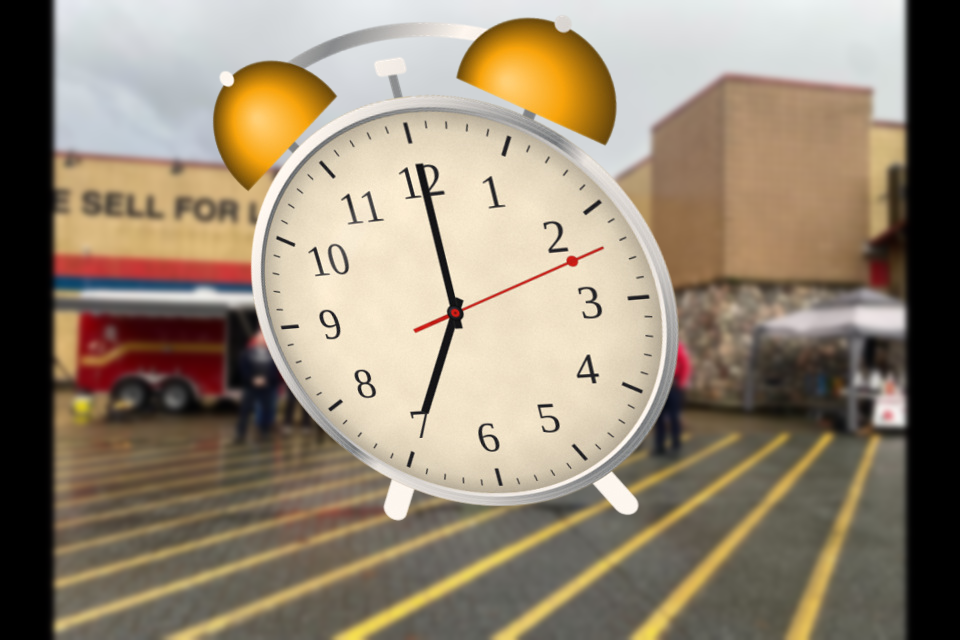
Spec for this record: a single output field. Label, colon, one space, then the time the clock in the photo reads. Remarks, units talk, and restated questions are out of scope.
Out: 7:00:12
